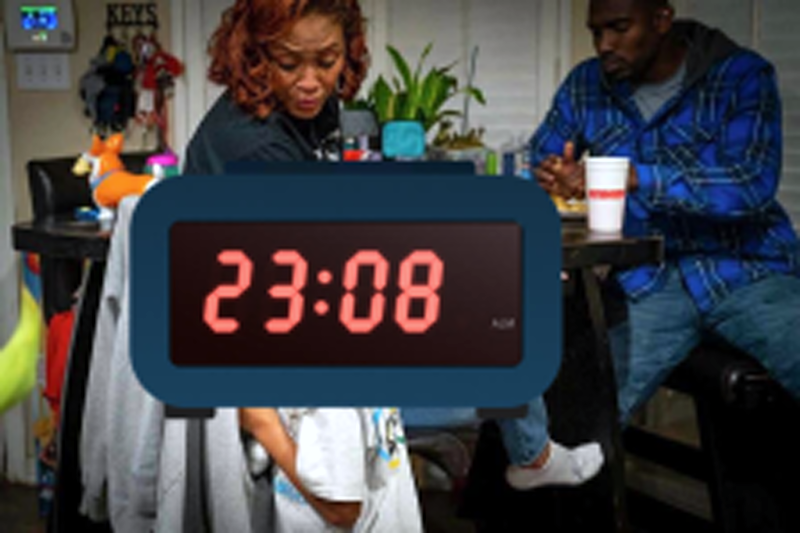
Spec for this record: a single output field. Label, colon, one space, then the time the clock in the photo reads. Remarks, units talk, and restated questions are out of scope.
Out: 23:08
